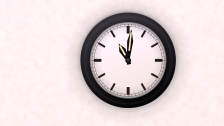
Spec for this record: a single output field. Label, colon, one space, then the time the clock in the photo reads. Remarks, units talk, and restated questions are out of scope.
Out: 11:01
